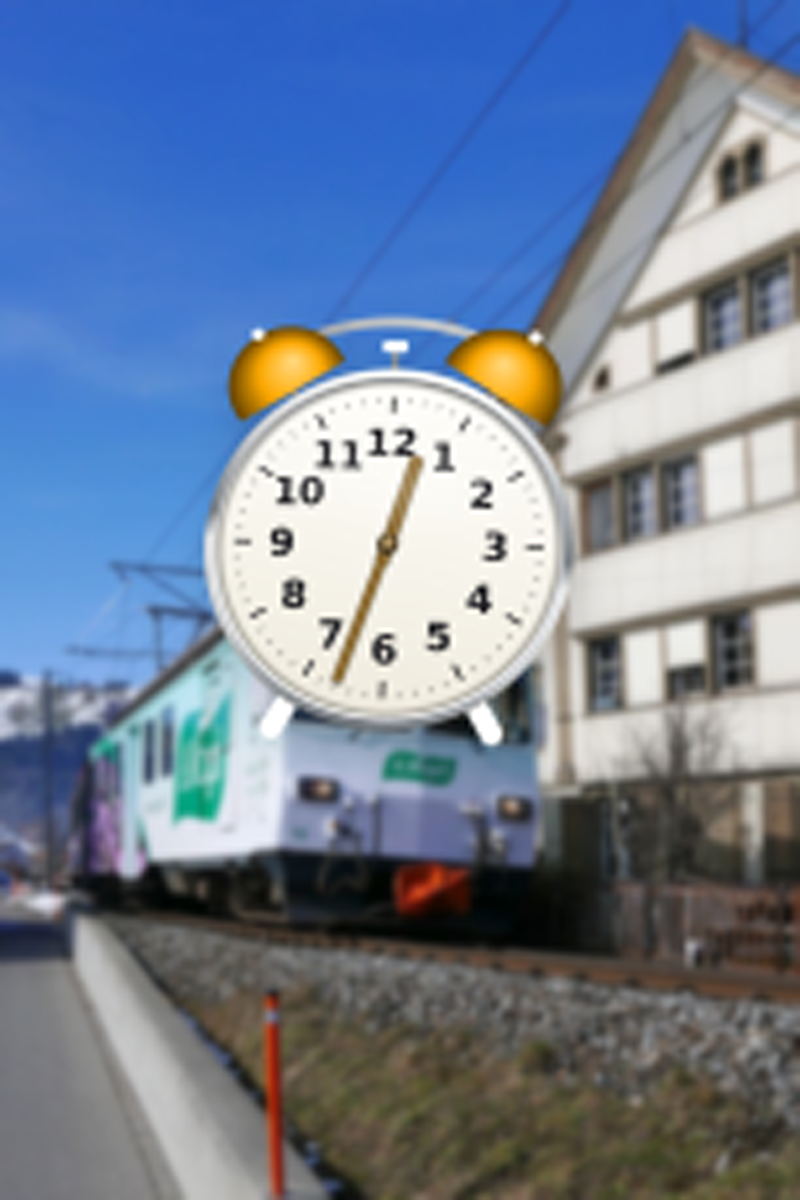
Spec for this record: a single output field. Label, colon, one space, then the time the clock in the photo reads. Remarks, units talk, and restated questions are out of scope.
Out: 12:33
